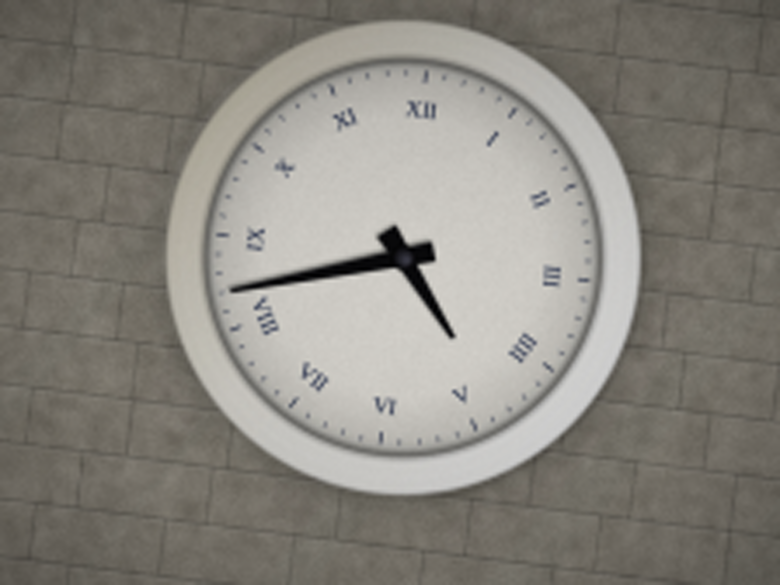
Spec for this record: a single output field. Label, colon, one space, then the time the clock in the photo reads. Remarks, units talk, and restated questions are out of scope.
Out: 4:42
